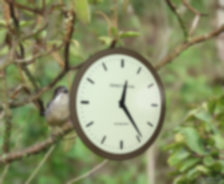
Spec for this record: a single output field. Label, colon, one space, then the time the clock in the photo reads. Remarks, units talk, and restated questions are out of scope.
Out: 12:24
